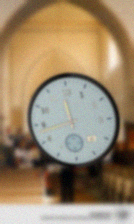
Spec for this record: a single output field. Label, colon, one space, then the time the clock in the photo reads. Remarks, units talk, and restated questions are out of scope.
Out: 11:43
